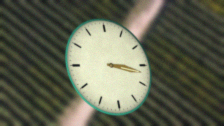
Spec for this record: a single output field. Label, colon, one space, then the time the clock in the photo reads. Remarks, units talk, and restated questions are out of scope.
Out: 3:17
